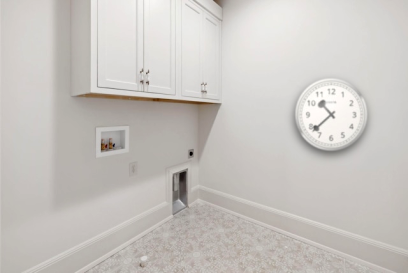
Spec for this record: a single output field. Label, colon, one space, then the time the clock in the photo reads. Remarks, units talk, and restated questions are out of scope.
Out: 10:38
